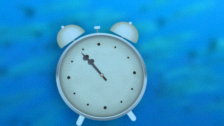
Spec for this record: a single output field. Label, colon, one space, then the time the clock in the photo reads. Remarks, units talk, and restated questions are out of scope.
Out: 10:54
